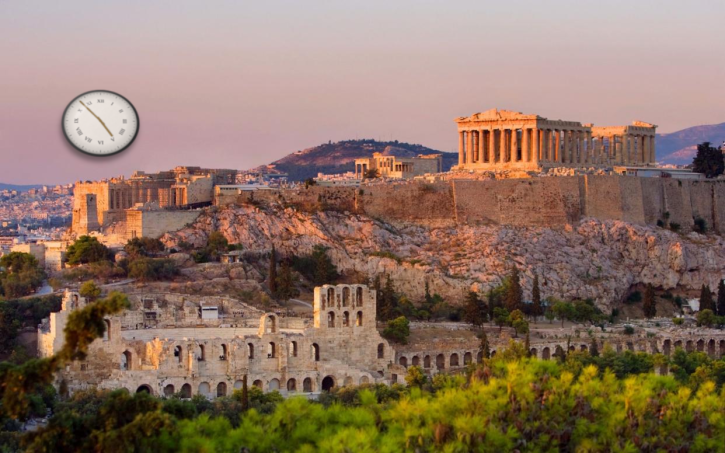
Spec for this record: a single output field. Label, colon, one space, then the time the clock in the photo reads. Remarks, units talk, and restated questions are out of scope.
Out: 4:53
